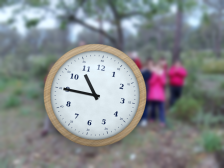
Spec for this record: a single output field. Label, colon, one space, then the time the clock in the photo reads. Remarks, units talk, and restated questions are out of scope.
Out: 10:45
